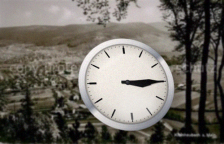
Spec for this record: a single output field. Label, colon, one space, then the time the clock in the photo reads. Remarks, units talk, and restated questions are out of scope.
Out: 3:15
